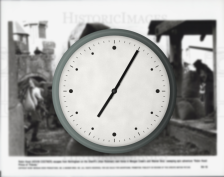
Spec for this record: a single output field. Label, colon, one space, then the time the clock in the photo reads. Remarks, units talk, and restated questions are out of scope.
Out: 7:05
